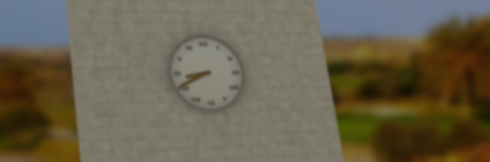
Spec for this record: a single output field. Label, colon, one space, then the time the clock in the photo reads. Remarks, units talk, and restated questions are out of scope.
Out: 8:41
